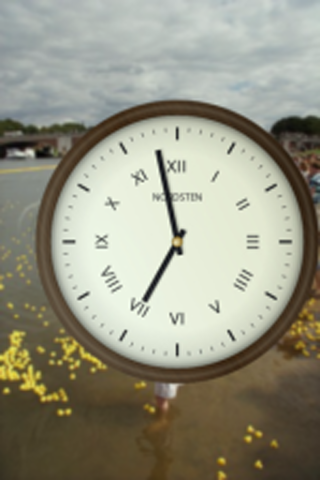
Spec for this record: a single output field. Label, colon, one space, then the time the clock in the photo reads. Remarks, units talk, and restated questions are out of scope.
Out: 6:58
